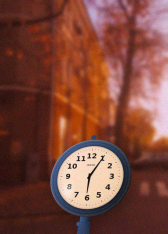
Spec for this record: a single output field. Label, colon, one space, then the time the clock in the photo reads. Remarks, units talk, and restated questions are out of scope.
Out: 6:05
